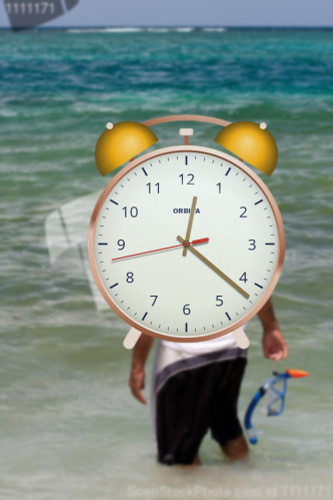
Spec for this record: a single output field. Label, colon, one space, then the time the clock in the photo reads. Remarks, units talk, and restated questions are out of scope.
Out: 12:21:43
